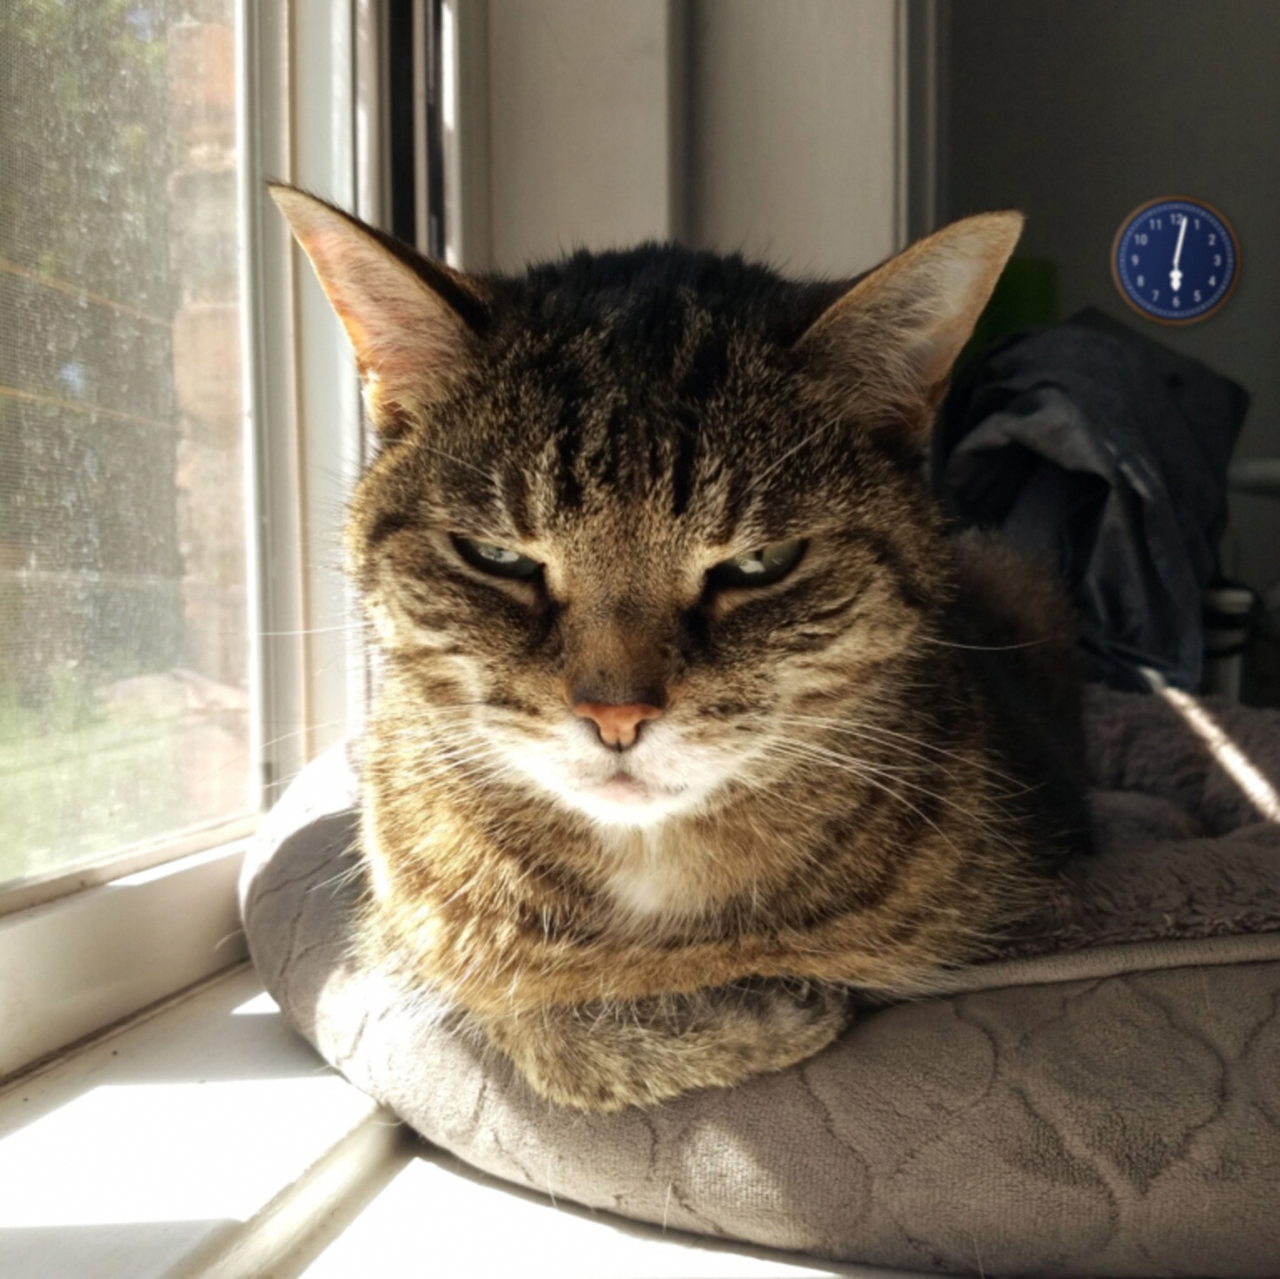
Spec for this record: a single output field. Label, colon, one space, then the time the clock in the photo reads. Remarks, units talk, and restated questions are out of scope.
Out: 6:02
